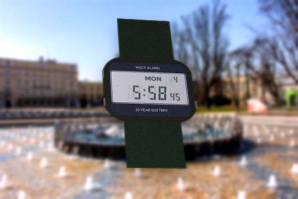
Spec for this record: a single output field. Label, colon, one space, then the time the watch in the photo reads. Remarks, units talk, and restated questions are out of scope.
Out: 5:58:45
